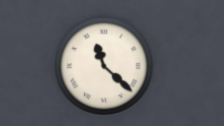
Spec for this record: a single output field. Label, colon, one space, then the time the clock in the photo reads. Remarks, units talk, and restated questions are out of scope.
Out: 11:22
